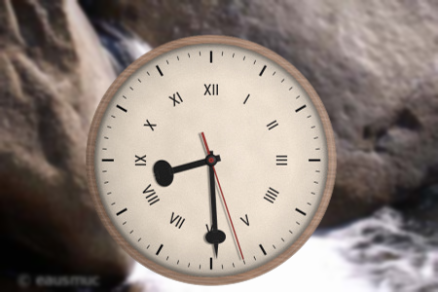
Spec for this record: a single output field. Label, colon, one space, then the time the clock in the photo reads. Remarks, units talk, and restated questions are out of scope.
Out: 8:29:27
